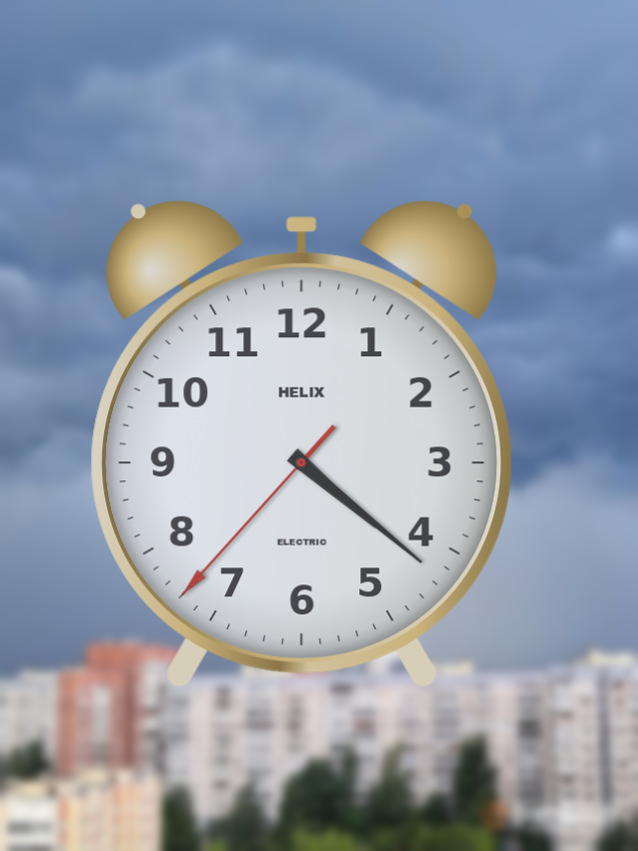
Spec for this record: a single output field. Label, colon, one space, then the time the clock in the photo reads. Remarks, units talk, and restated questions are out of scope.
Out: 4:21:37
